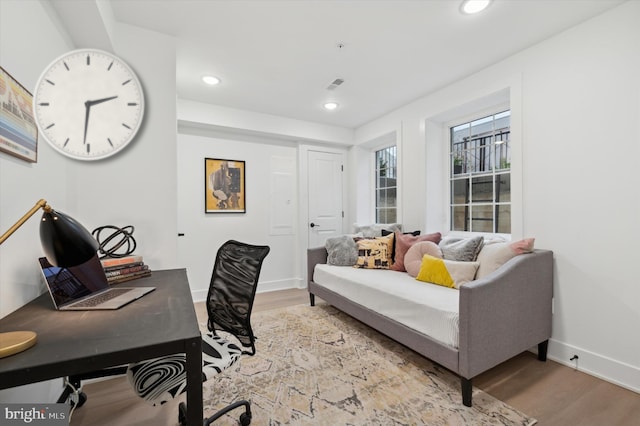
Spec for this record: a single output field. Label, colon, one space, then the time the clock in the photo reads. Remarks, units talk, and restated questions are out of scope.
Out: 2:31
